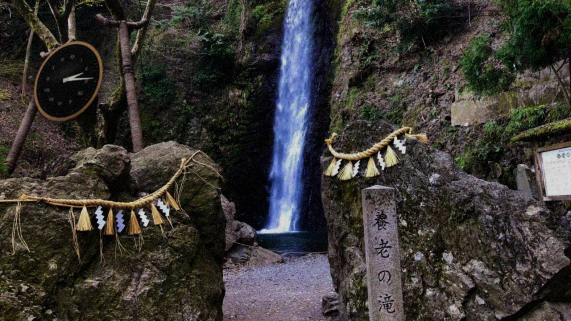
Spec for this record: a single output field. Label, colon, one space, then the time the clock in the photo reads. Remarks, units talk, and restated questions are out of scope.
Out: 2:14
